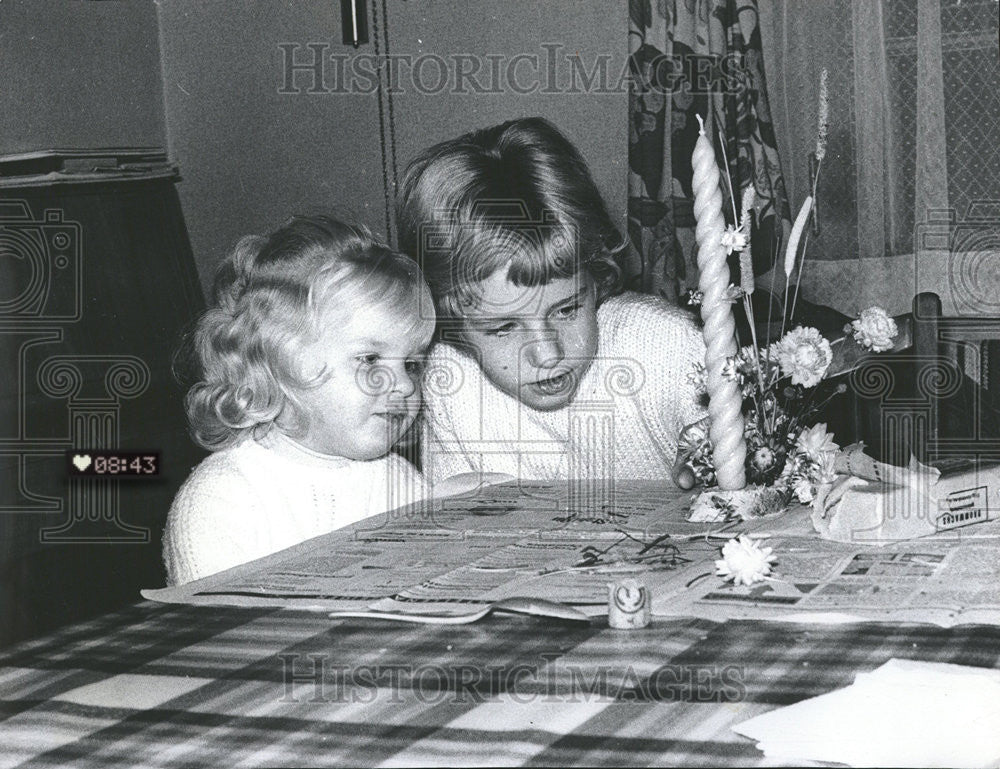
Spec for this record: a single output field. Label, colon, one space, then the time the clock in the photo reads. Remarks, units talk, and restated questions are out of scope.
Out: 8:43
